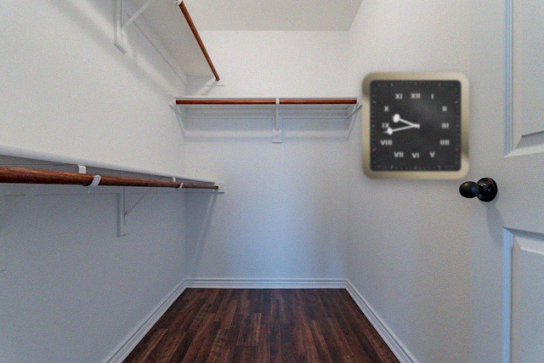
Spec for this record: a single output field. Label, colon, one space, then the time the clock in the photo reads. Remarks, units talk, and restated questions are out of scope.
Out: 9:43
